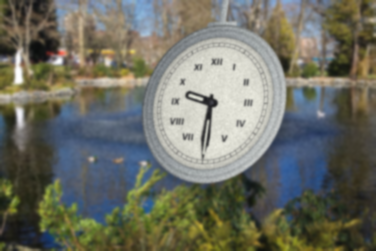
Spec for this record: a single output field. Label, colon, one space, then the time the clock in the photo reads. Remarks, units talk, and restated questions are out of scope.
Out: 9:30
